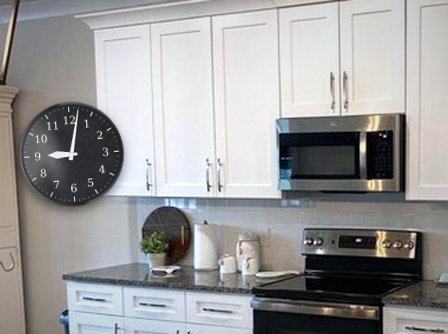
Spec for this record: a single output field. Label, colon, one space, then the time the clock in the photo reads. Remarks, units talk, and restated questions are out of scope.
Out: 9:02
